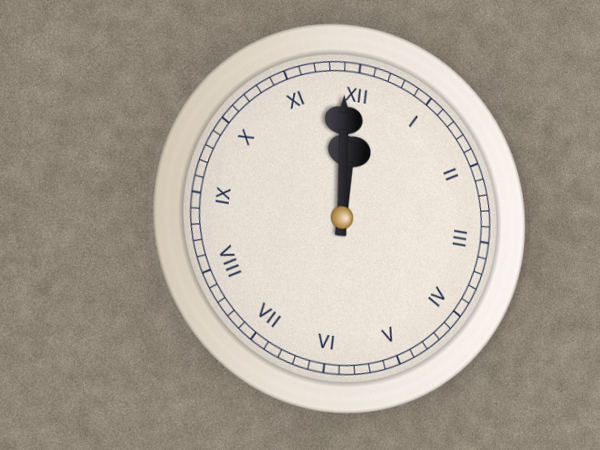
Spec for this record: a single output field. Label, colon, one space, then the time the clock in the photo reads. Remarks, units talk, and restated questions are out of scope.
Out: 11:59
